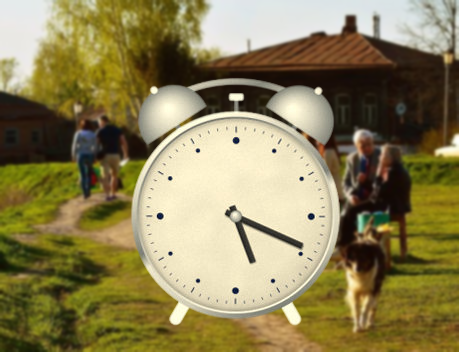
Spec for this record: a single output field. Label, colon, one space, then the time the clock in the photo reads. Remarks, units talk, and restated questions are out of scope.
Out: 5:19
